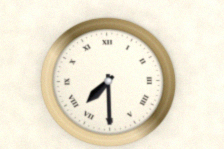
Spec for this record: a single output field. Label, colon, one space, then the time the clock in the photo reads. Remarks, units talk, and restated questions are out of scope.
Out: 7:30
